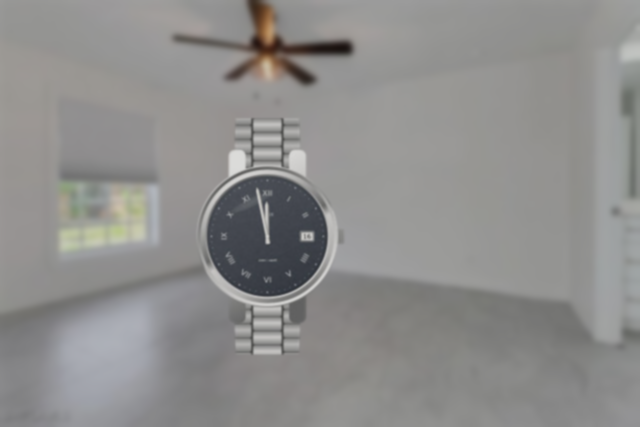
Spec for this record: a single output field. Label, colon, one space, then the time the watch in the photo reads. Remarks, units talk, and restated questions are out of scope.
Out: 11:58
